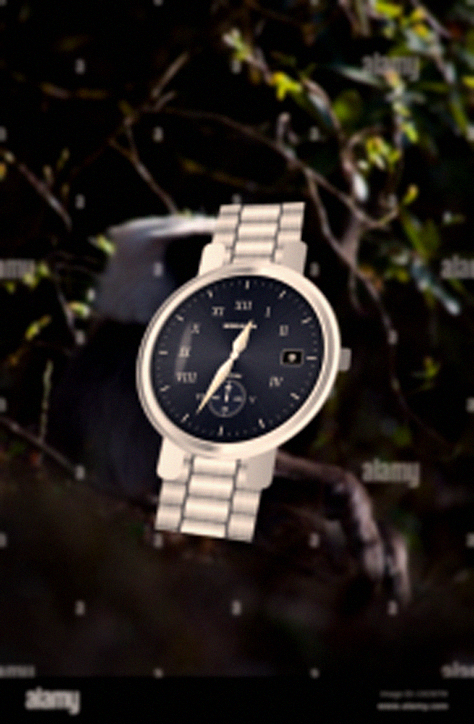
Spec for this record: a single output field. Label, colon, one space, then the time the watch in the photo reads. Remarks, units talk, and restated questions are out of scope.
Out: 12:34
